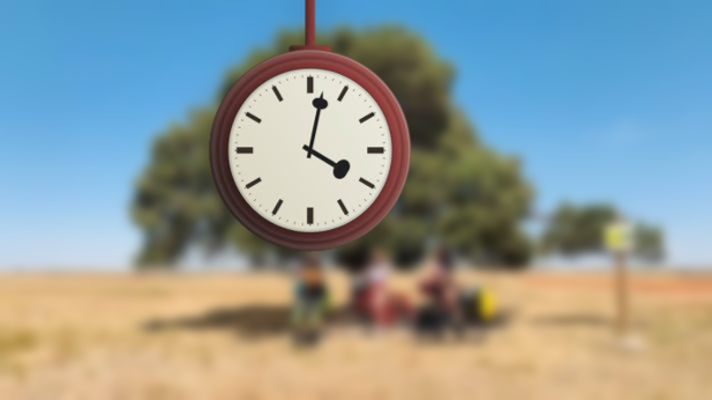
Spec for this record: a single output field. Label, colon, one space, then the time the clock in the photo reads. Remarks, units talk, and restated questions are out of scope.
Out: 4:02
